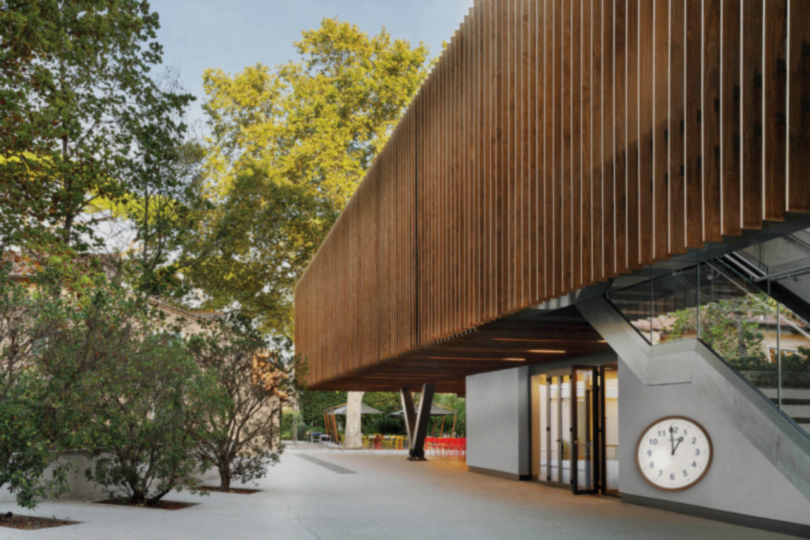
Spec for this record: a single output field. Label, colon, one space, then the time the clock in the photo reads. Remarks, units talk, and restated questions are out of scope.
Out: 12:59
